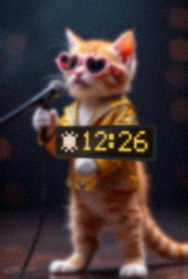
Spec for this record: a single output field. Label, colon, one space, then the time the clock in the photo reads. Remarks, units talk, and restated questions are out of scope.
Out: 12:26
